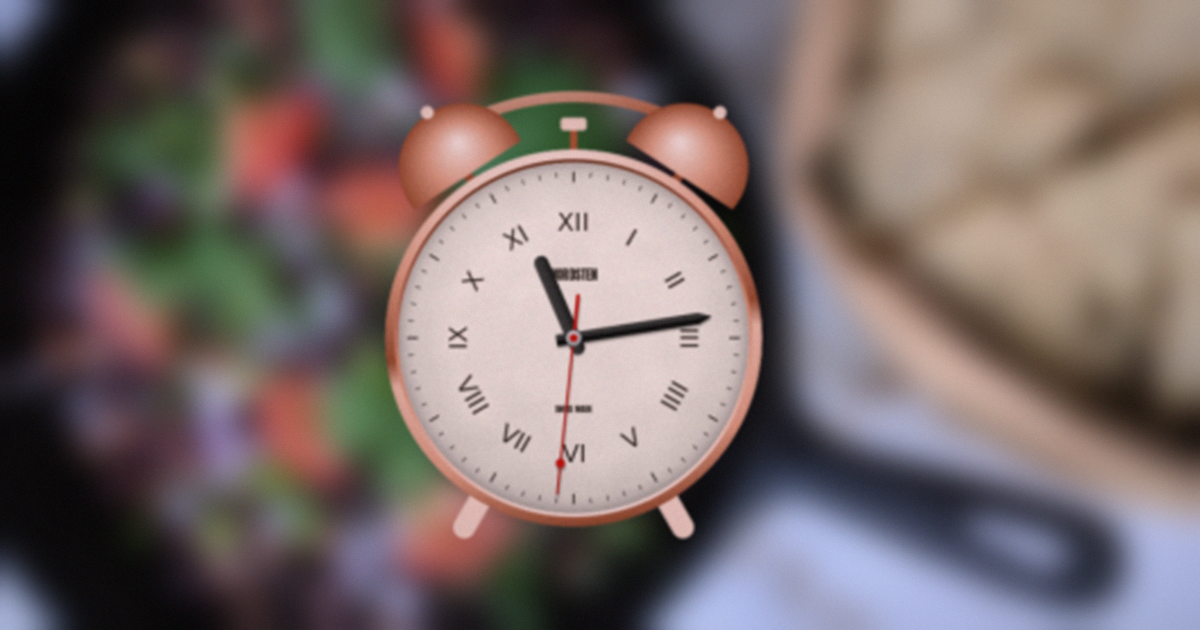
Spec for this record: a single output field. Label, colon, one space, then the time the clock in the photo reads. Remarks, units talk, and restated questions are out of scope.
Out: 11:13:31
